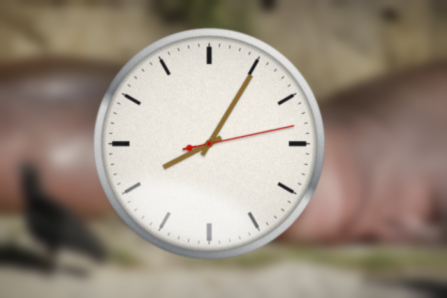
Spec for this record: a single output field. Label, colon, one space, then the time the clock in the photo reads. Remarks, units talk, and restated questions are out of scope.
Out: 8:05:13
